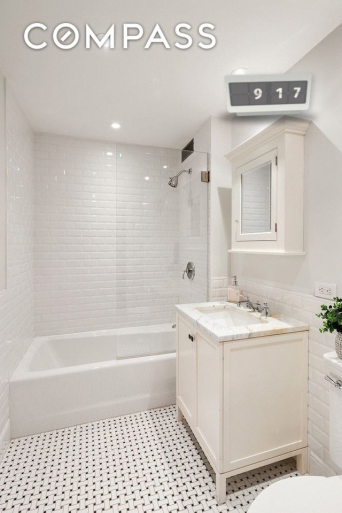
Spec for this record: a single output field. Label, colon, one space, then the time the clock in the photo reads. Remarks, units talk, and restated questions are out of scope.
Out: 9:17
